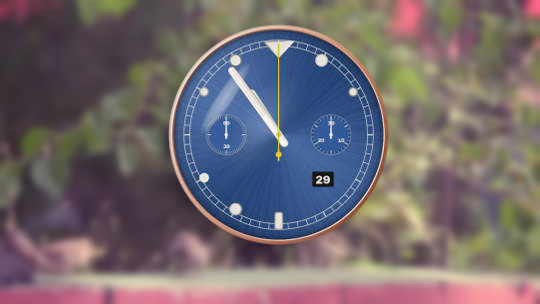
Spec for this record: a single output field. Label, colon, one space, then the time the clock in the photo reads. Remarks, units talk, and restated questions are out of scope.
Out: 10:54
